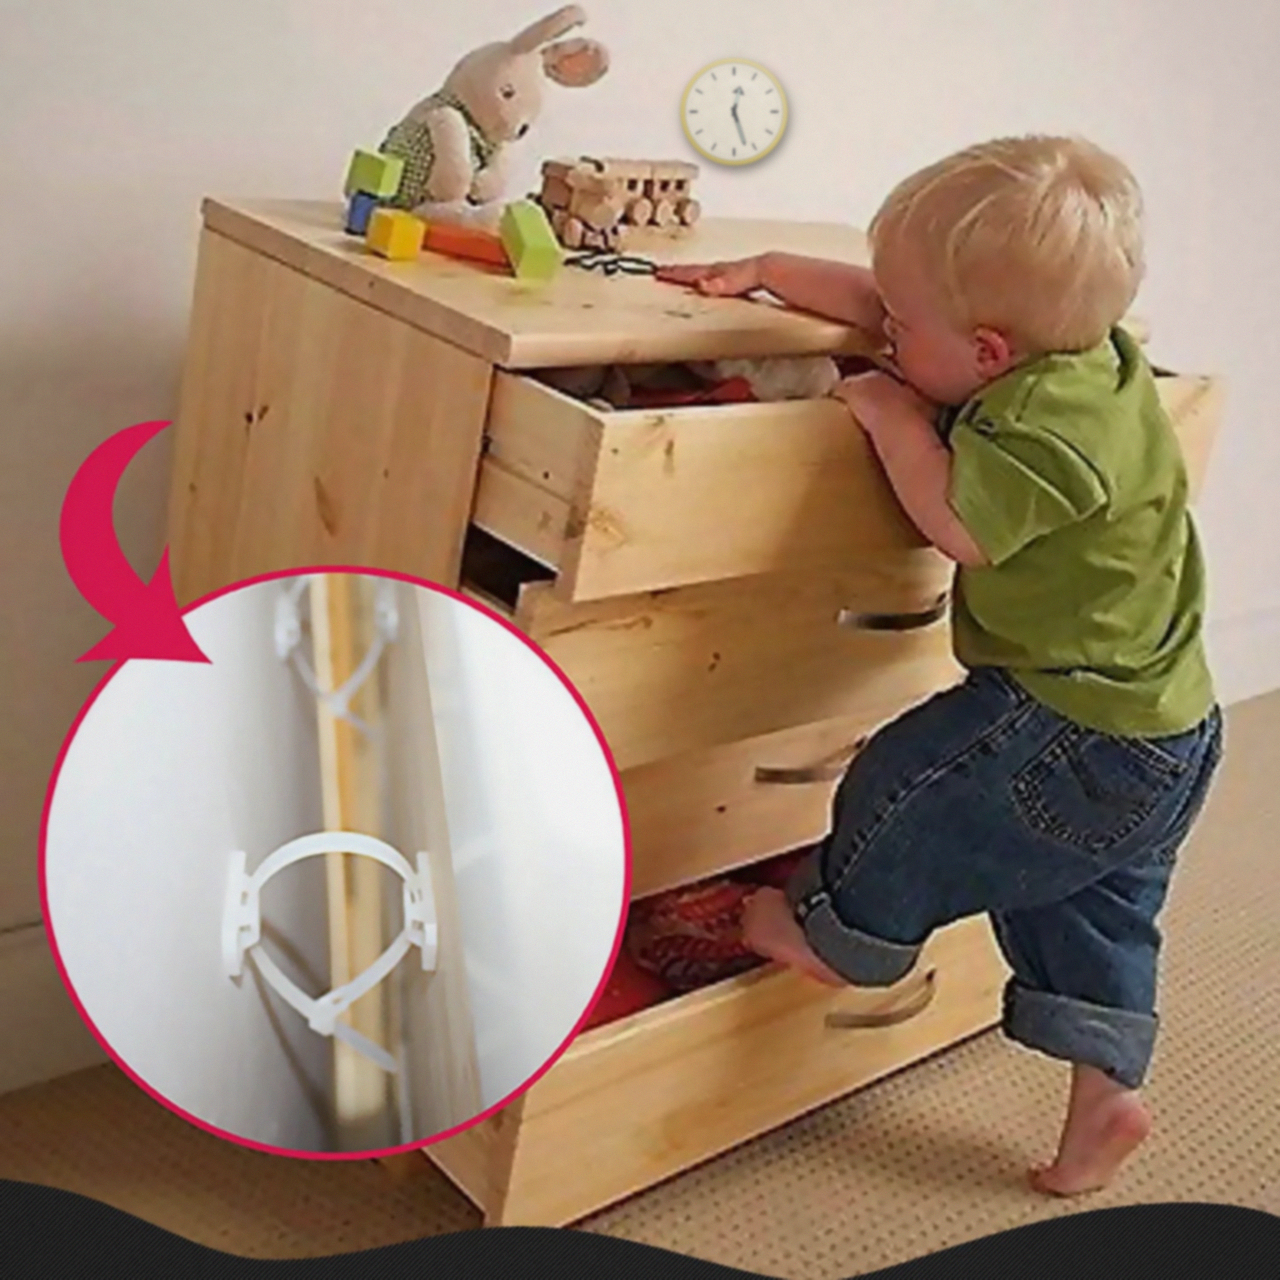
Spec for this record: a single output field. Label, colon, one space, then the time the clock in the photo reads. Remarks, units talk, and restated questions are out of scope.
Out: 12:27
